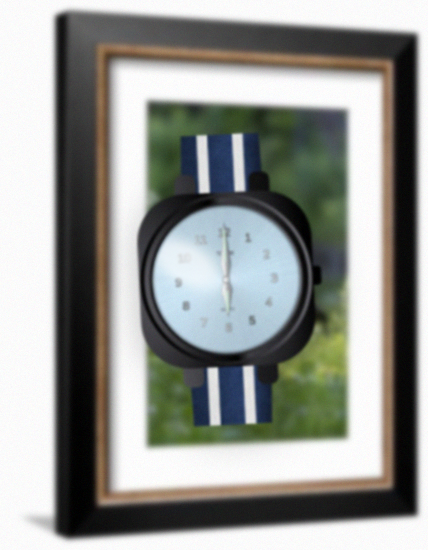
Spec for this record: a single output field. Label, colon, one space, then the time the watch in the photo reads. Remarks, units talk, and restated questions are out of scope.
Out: 6:00
